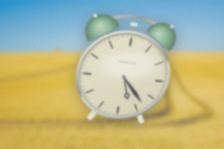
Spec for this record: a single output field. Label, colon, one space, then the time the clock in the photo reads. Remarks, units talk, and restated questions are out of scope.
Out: 5:23
